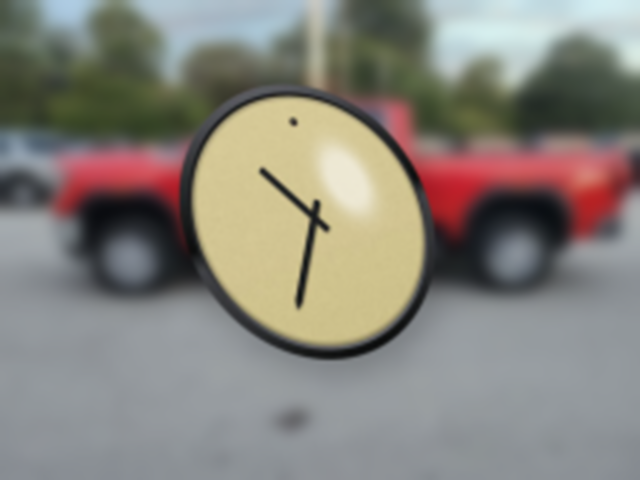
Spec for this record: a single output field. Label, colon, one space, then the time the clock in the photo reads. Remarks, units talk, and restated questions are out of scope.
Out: 10:34
